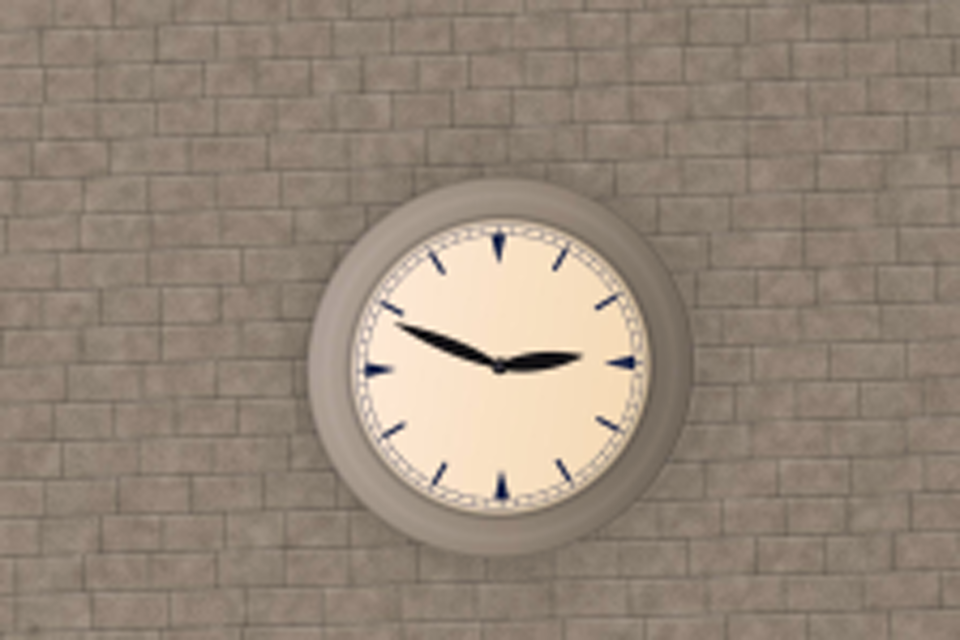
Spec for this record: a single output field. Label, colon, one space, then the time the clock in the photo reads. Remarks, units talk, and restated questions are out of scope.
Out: 2:49
